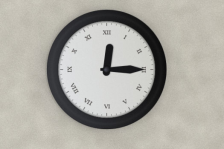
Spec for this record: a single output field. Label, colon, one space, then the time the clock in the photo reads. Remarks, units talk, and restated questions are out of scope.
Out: 12:15
